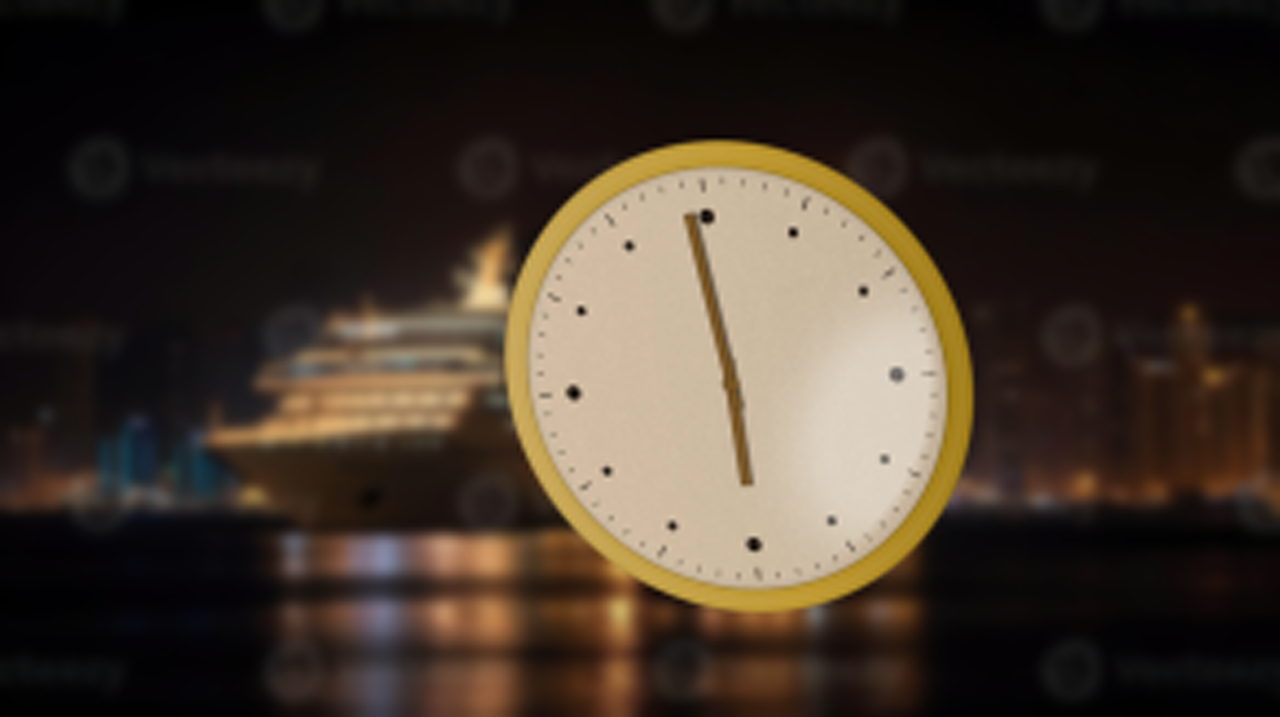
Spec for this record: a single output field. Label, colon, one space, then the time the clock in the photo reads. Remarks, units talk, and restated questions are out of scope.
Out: 5:59
